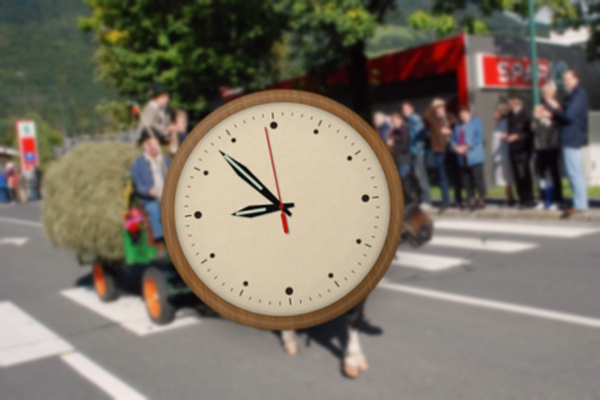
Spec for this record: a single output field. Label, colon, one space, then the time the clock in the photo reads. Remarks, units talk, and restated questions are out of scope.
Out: 8:52:59
